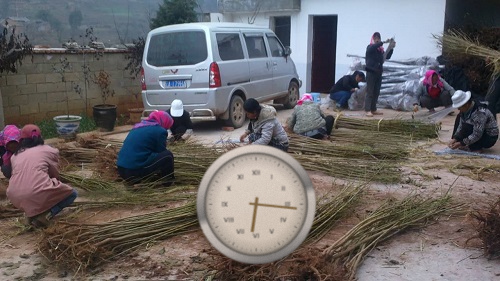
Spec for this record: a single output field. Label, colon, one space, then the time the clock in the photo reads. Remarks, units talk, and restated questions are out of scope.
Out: 6:16
